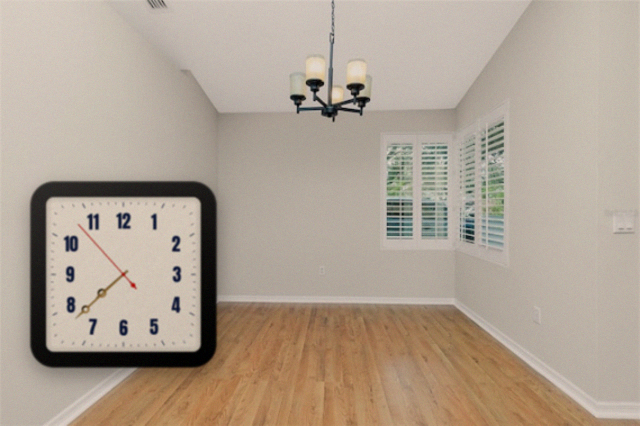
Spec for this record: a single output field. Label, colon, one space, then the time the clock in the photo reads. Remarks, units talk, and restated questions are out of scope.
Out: 7:37:53
